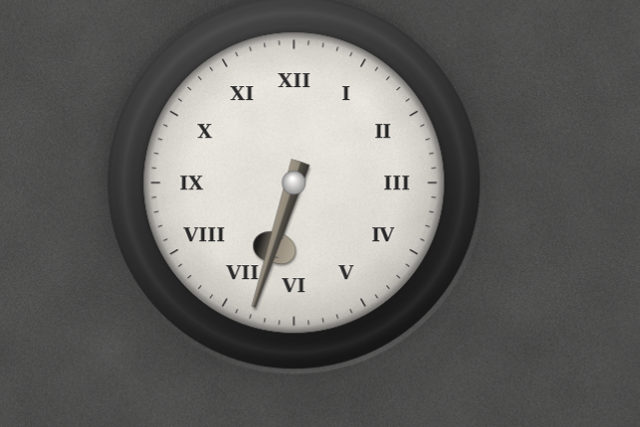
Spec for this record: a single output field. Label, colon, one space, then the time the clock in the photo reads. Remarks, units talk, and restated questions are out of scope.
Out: 6:33
